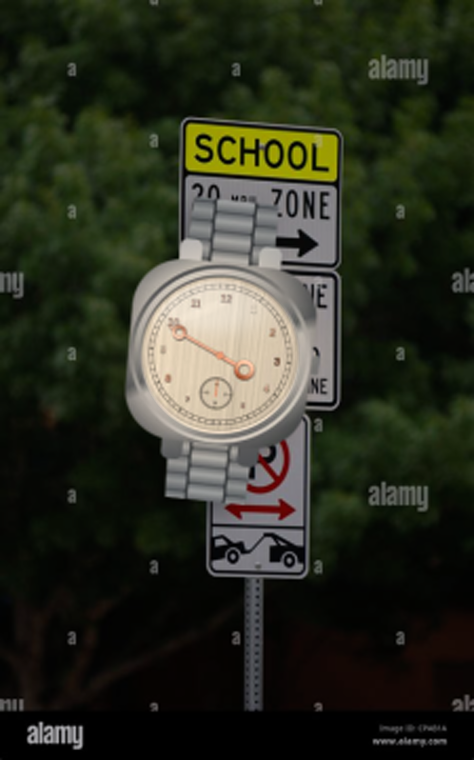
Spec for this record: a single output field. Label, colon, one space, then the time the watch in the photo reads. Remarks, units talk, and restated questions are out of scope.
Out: 3:49
